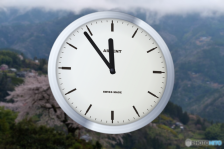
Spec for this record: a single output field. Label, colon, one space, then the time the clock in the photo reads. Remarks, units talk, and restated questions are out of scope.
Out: 11:54
